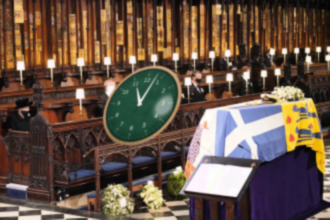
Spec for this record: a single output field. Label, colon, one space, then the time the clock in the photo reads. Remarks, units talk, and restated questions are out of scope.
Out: 11:03
